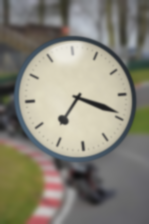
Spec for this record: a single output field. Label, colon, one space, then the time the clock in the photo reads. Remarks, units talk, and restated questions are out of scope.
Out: 7:19
